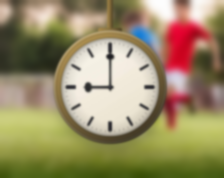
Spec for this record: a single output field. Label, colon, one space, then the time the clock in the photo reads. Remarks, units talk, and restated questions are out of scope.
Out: 9:00
